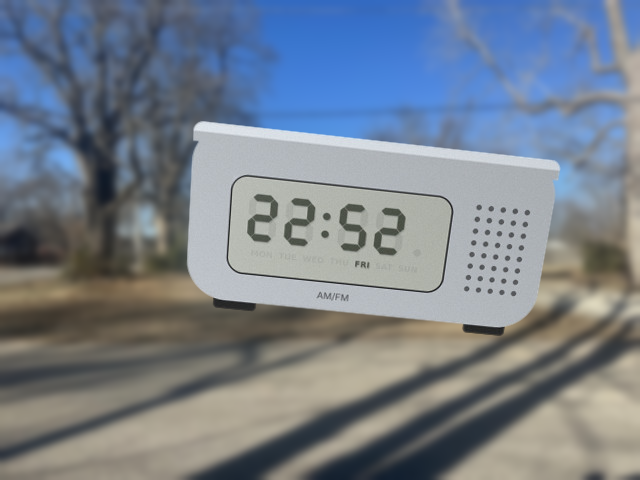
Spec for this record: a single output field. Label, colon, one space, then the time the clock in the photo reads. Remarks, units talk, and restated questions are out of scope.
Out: 22:52
